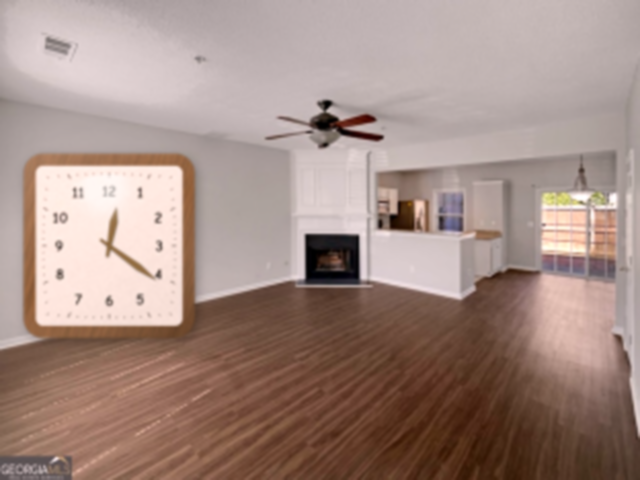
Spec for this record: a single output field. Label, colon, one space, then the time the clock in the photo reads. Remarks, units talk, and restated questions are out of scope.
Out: 12:21
